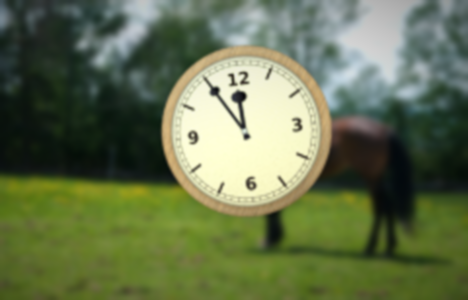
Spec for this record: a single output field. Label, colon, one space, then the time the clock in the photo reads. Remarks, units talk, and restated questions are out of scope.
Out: 11:55
